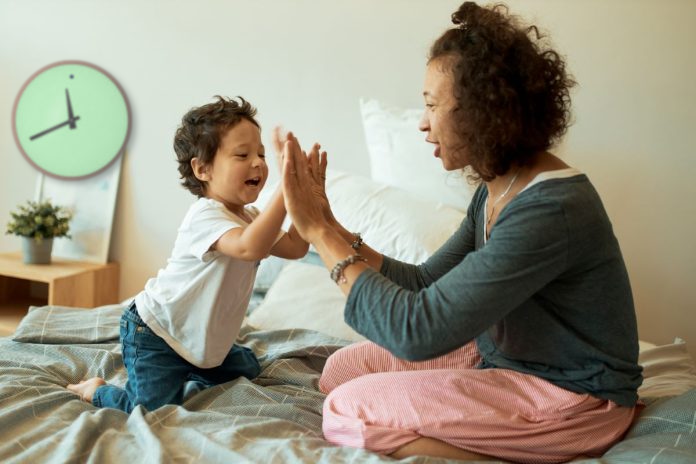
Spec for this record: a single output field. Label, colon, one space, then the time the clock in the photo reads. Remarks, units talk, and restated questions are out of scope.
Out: 11:41
